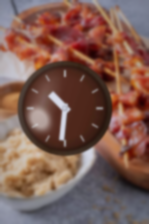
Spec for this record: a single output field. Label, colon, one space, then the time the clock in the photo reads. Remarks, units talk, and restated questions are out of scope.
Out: 10:31
